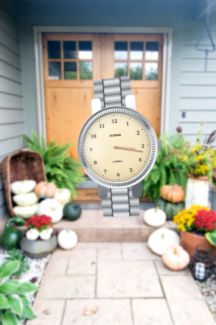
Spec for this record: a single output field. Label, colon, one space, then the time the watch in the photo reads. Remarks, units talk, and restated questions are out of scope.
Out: 3:17
